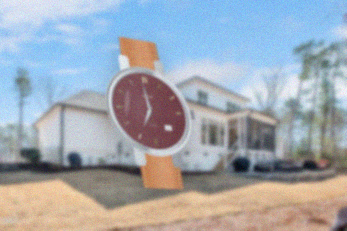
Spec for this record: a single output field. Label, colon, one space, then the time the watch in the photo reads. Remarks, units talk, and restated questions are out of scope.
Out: 6:59
